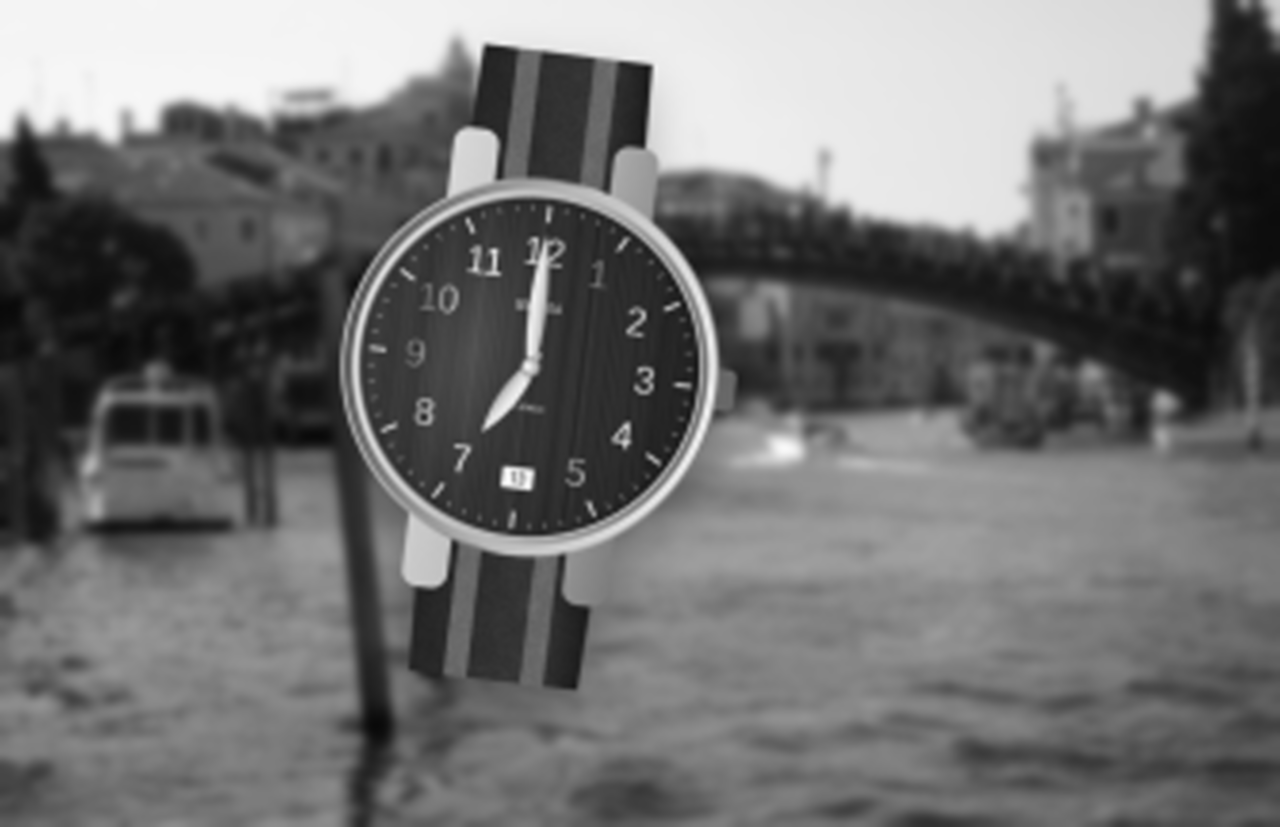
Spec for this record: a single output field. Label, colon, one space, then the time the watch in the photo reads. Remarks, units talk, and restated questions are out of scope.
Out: 7:00
